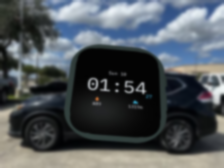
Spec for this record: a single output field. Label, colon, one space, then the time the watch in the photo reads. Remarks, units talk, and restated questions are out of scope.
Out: 1:54
